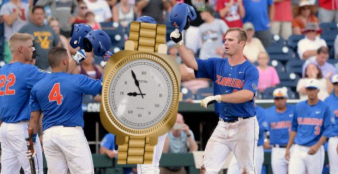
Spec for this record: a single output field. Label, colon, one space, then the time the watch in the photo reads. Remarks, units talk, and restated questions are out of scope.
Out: 8:55
